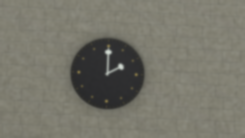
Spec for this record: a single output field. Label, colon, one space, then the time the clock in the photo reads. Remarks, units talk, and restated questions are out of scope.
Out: 2:00
